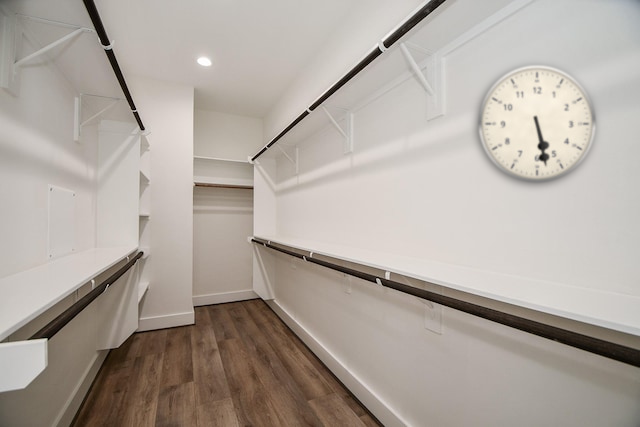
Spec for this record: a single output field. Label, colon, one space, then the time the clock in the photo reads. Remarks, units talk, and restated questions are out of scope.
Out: 5:28
